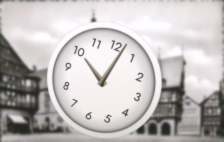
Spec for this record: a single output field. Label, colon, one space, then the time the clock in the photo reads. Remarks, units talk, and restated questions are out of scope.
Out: 10:02
